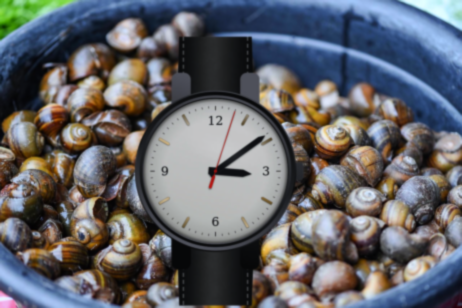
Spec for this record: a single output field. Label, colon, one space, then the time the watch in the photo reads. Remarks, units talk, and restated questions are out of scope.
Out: 3:09:03
